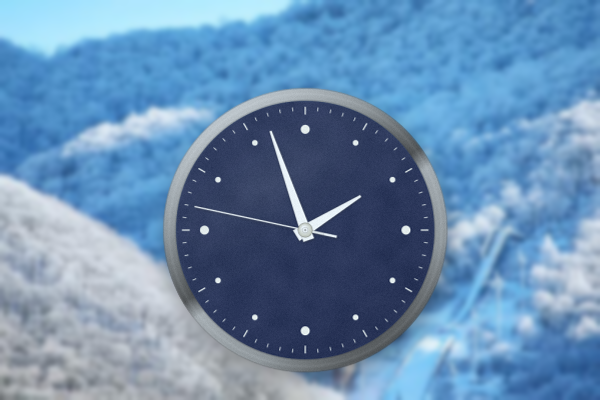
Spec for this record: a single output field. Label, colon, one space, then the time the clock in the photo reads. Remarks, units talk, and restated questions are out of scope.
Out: 1:56:47
